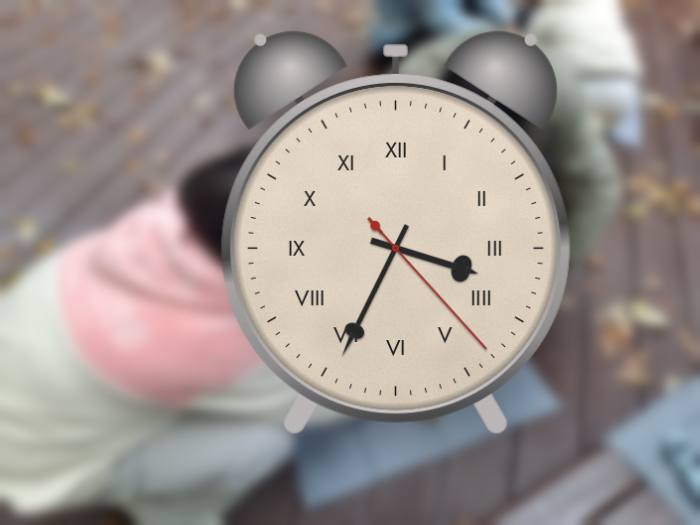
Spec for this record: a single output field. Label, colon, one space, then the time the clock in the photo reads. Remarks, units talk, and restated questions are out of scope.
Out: 3:34:23
